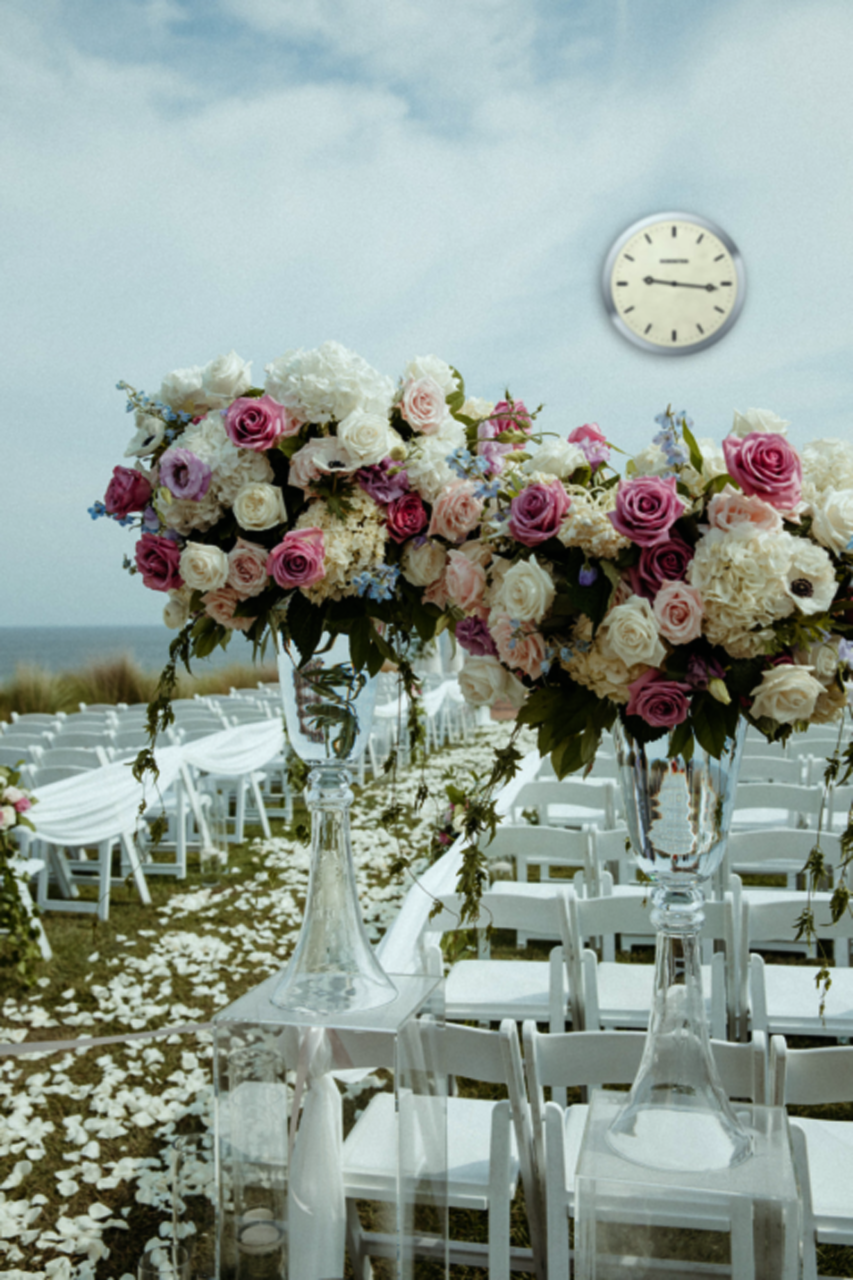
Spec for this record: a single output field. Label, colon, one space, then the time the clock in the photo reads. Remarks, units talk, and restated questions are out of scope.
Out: 9:16
